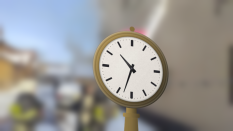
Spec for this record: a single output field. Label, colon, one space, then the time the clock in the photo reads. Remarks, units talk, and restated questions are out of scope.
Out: 10:33
